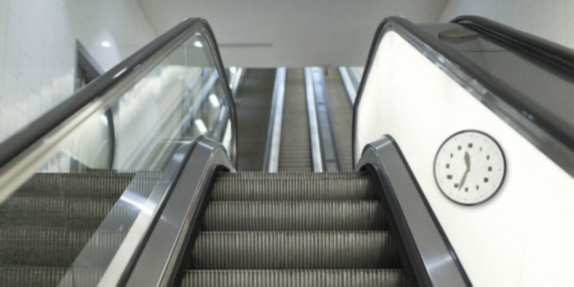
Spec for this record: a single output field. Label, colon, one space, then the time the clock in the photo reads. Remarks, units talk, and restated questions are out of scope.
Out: 11:33
